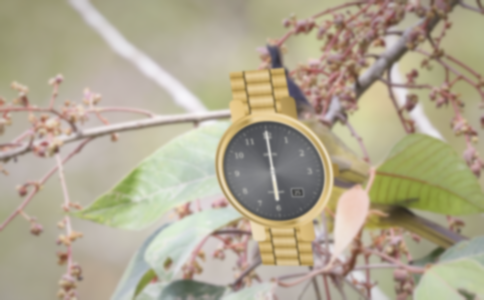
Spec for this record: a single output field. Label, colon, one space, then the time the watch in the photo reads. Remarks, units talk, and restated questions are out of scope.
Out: 6:00
